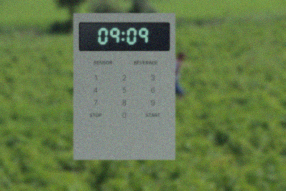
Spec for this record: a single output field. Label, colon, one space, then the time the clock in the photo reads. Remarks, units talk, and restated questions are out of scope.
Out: 9:09
